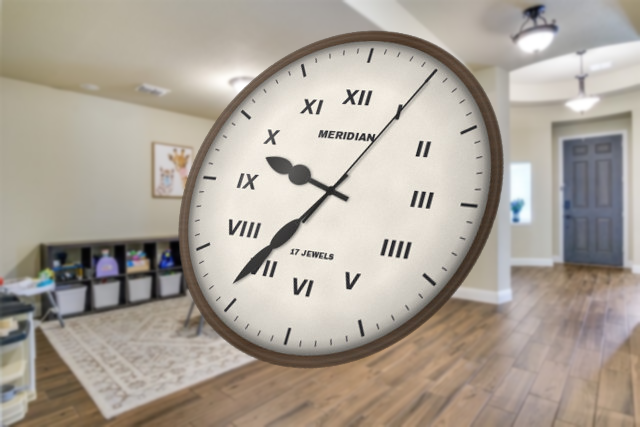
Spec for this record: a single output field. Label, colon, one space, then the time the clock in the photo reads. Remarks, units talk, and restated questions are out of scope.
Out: 9:36:05
